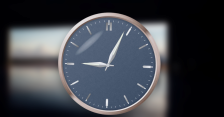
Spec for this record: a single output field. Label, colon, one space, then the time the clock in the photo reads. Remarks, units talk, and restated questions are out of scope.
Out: 9:04
